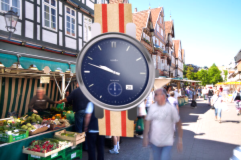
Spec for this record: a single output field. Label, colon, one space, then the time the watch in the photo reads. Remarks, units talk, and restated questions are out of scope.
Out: 9:48
